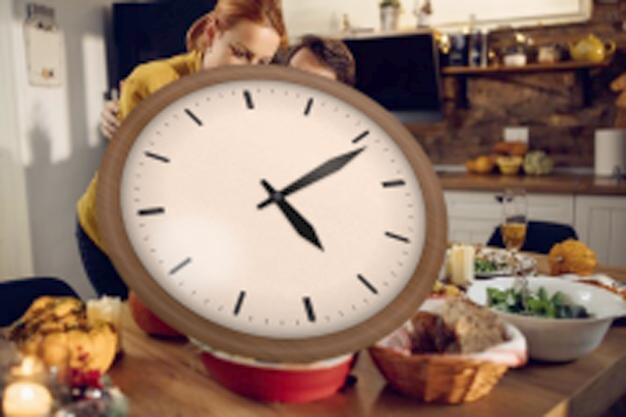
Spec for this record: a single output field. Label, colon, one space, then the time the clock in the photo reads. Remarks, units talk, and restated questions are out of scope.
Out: 5:11
